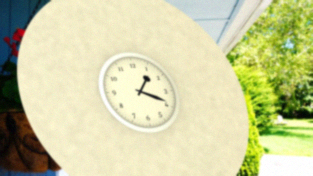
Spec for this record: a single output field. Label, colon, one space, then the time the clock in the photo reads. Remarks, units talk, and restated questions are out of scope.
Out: 1:19
